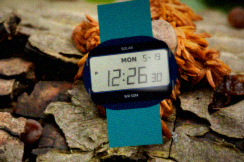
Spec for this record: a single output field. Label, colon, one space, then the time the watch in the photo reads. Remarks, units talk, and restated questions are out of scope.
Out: 12:26
